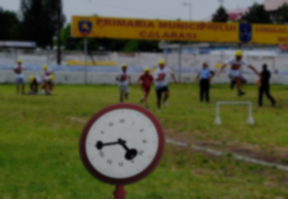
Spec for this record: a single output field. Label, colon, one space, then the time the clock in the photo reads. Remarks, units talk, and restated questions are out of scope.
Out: 4:44
